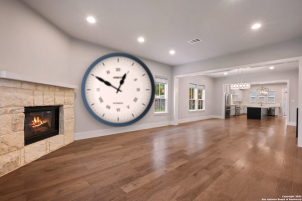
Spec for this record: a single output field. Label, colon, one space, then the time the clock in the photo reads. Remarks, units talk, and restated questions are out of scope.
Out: 12:50
